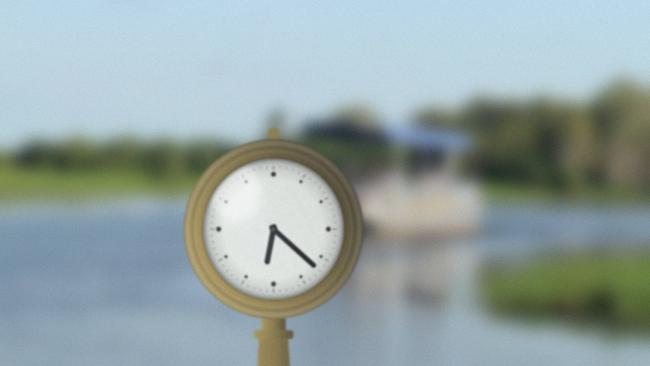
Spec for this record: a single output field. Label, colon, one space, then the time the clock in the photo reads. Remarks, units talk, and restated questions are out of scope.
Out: 6:22
